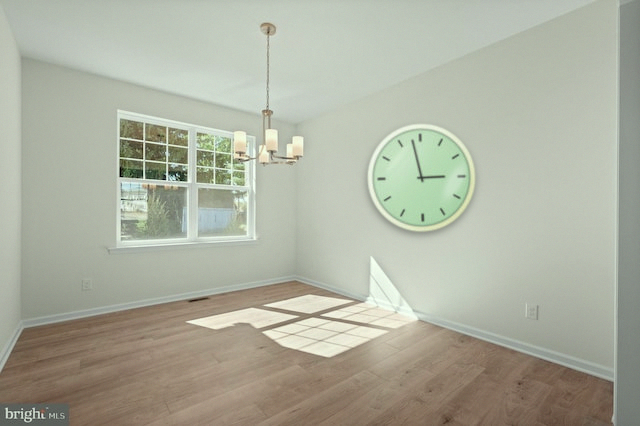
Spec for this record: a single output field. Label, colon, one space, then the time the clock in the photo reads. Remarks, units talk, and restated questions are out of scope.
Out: 2:58
